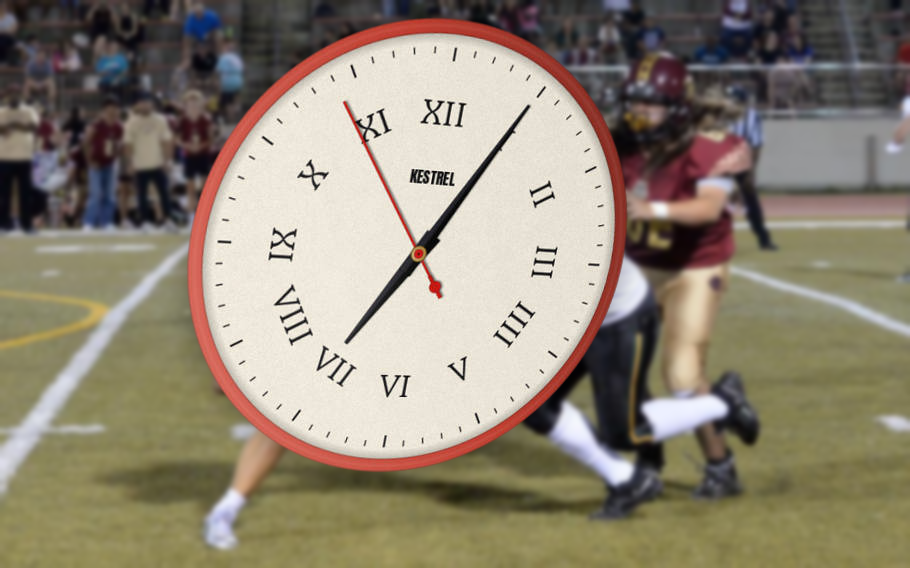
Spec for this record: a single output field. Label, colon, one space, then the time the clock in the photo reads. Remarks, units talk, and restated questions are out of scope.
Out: 7:04:54
